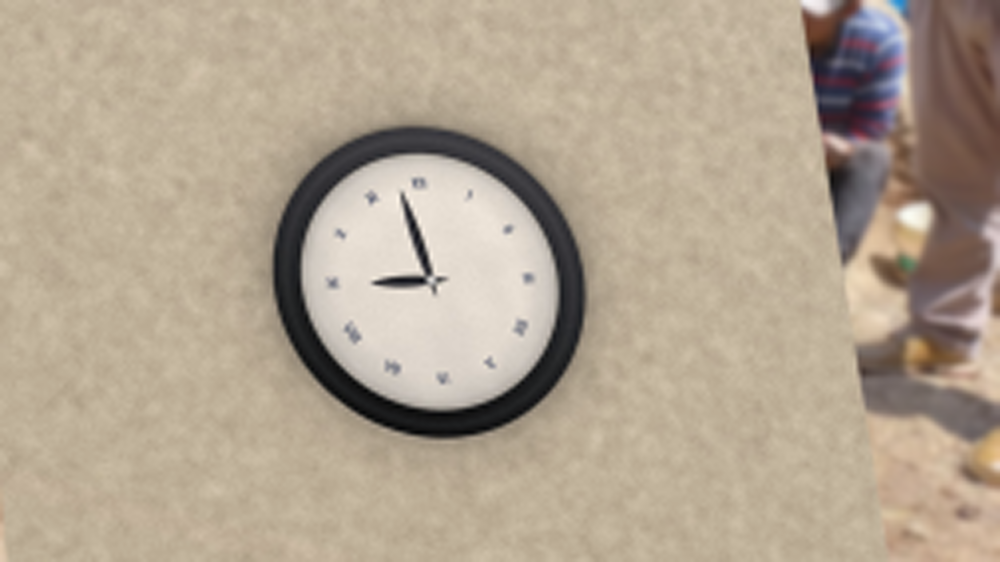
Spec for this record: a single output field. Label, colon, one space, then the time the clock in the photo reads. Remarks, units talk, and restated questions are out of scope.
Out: 8:58
